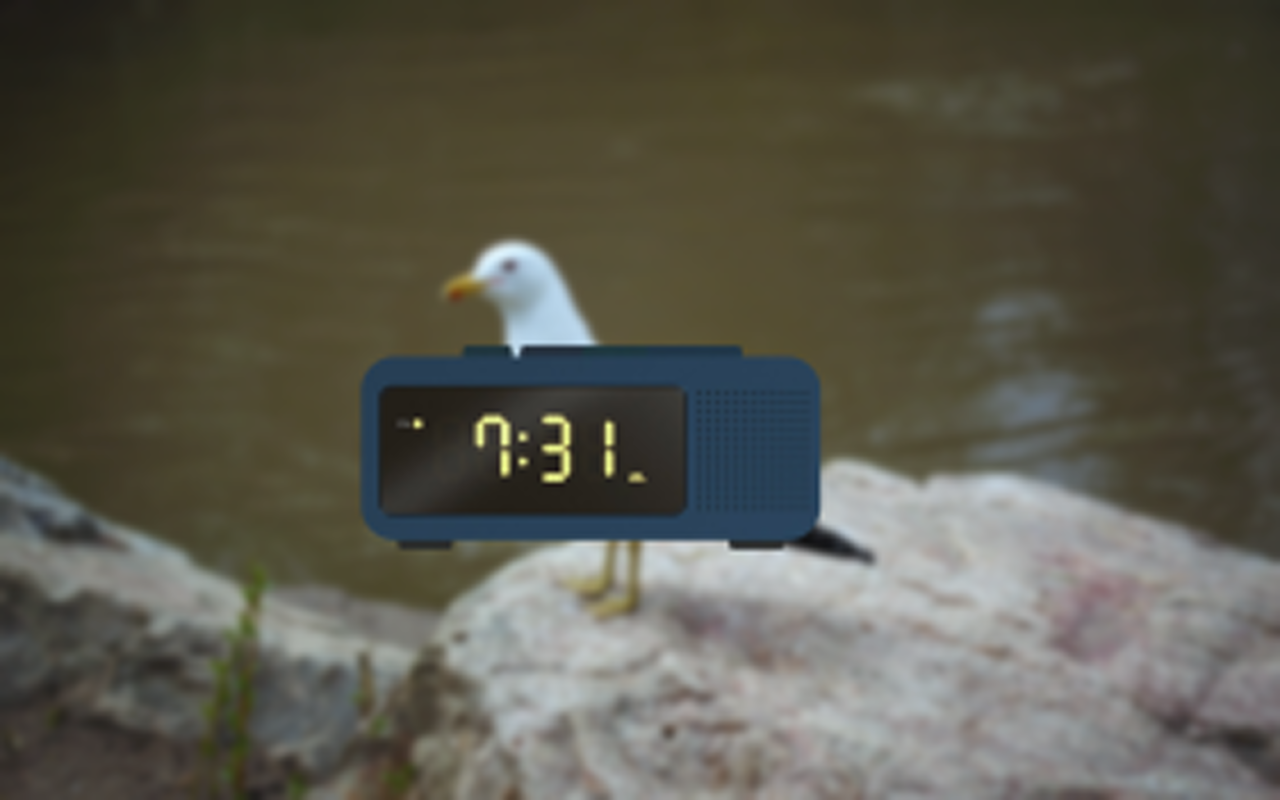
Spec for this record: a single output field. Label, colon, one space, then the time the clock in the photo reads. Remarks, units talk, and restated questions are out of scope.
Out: 7:31
